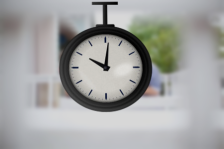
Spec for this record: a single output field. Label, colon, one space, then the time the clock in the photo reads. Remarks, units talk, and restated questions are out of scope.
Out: 10:01
